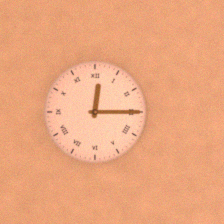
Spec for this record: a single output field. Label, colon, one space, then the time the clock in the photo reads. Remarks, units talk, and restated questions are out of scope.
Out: 12:15
